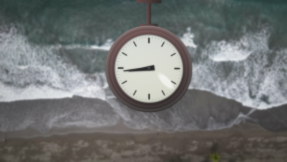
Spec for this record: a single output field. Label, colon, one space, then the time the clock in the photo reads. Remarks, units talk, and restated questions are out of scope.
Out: 8:44
